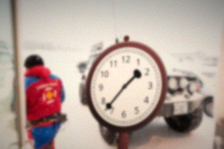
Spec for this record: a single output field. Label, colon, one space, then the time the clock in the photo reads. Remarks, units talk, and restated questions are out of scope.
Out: 1:37
